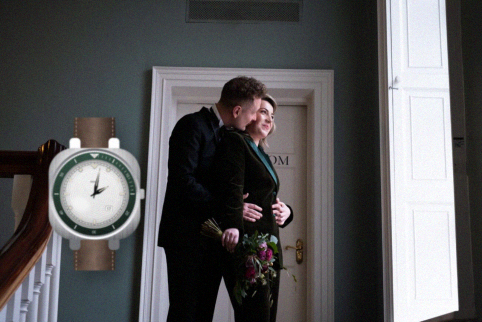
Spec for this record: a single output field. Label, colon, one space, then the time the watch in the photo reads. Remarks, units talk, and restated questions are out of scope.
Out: 2:02
